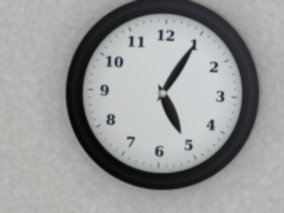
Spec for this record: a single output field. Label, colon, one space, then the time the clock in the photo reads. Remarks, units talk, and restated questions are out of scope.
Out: 5:05
